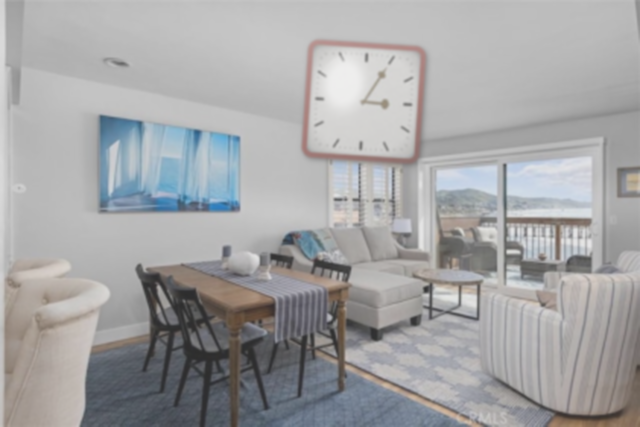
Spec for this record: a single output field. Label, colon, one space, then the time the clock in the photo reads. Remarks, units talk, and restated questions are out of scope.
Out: 3:05
